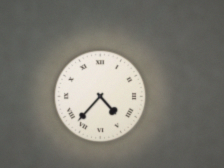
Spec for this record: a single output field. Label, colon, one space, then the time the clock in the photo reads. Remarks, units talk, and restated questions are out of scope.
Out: 4:37
